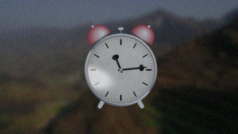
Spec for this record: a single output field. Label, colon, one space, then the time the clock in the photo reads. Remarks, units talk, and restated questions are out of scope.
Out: 11:14
